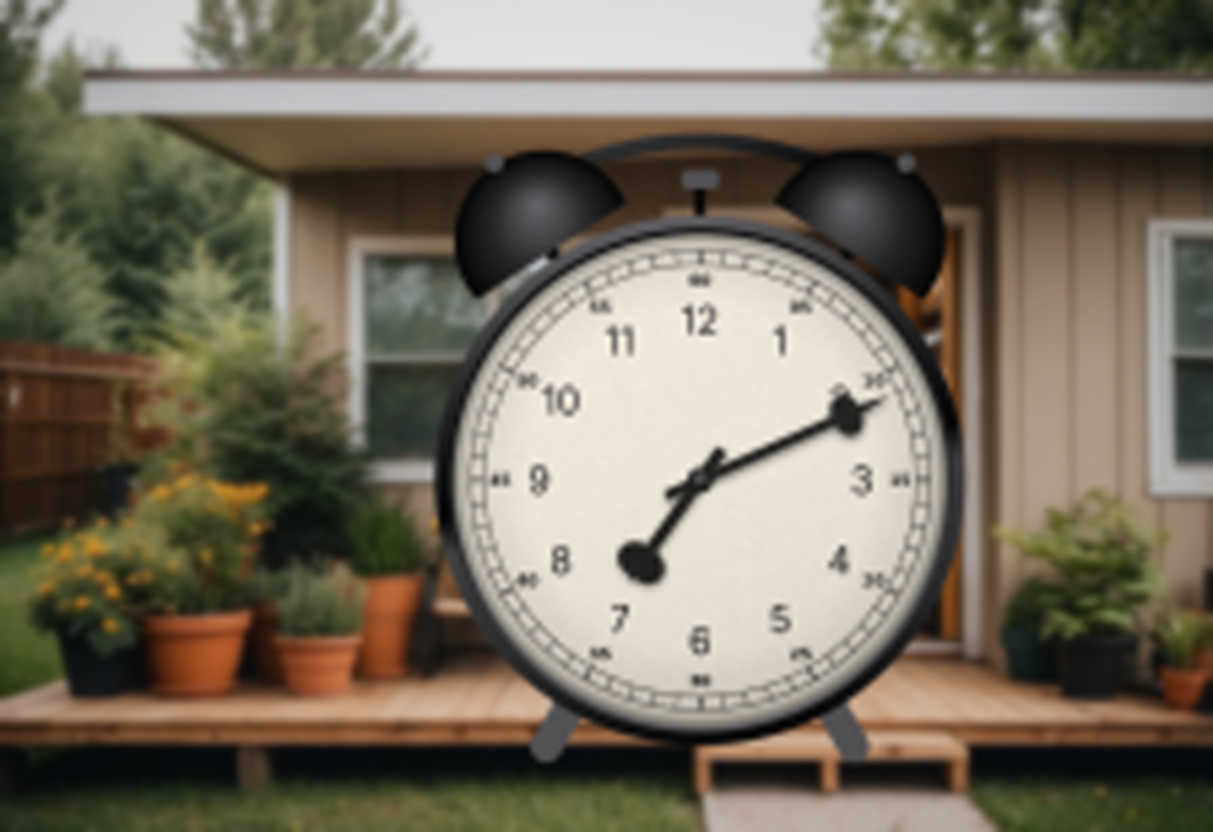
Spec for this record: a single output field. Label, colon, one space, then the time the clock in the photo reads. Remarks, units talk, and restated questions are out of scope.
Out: 7:11
